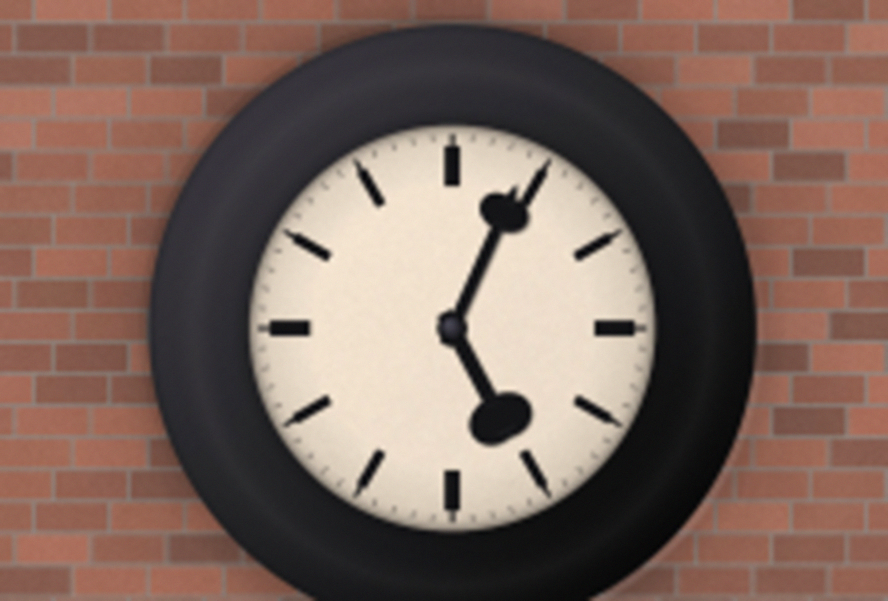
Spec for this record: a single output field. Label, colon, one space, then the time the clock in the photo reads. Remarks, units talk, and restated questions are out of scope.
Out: 5:04
